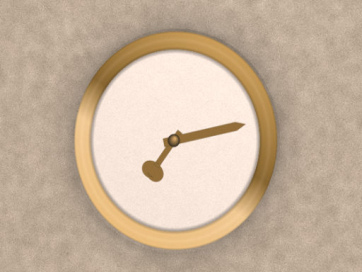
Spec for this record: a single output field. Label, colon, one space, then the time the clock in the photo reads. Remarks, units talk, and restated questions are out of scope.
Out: 7:13
